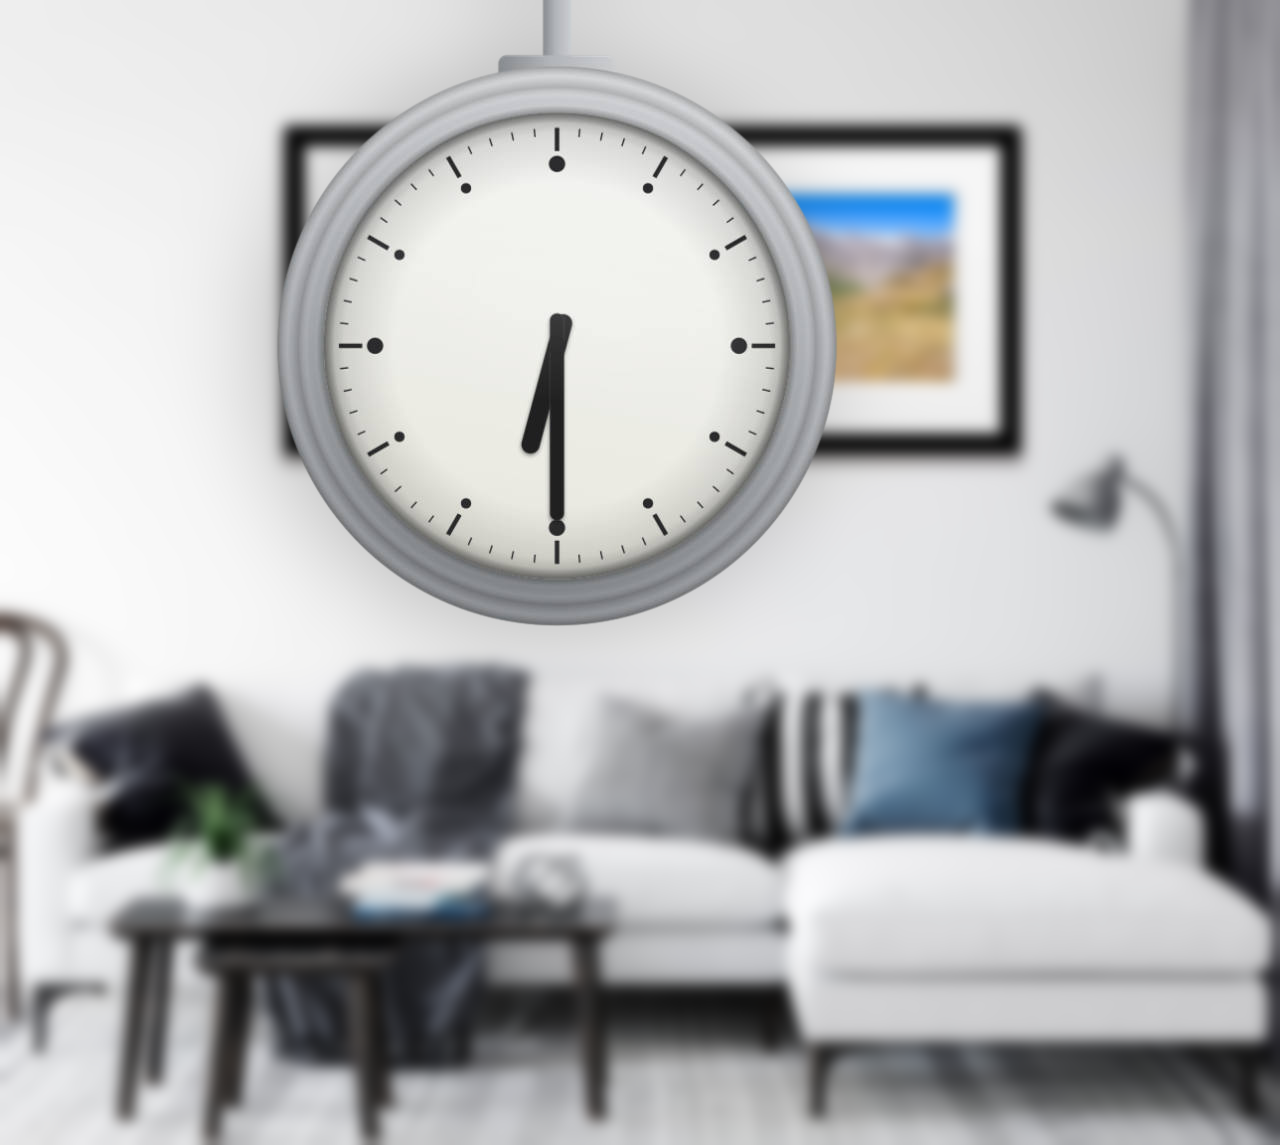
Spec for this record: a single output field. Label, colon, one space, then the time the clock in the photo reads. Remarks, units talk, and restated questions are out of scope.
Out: 6:30
